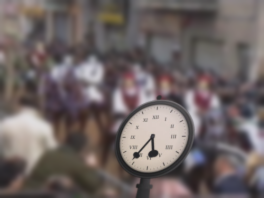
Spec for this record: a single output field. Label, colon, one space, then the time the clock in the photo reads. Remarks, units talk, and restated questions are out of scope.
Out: 5:36
